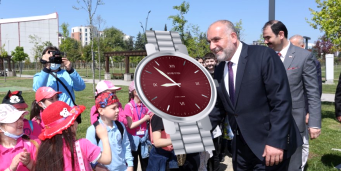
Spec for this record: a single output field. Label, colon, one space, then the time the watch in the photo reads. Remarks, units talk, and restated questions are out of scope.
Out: 8:53
